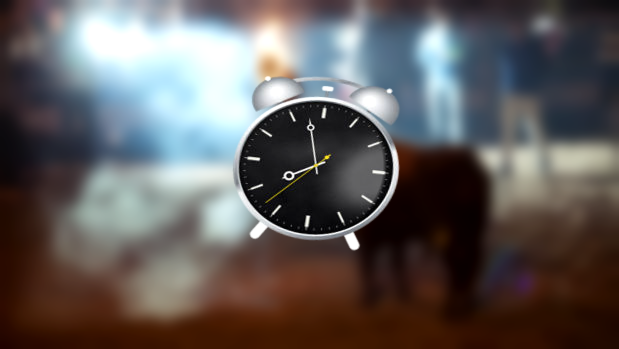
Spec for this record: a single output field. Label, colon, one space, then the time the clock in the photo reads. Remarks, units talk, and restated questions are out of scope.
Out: 7:57:37
